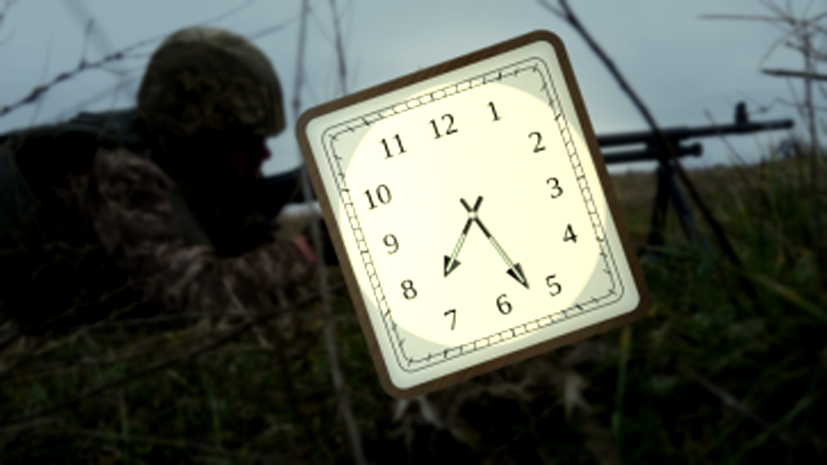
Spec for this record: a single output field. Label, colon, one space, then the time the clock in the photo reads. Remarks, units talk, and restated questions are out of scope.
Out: 7:27
